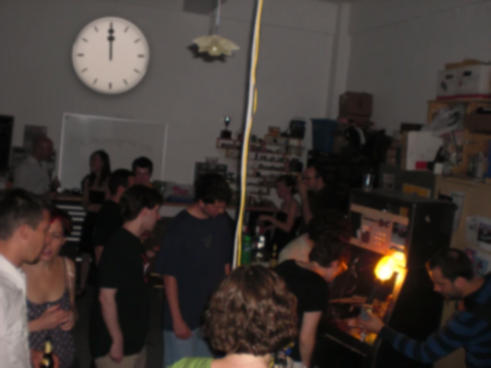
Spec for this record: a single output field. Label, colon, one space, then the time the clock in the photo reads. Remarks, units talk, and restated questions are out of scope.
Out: 12:00
